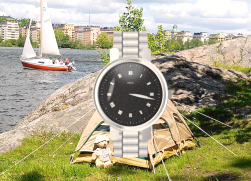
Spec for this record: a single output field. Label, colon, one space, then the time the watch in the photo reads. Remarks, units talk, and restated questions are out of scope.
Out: 3:17
